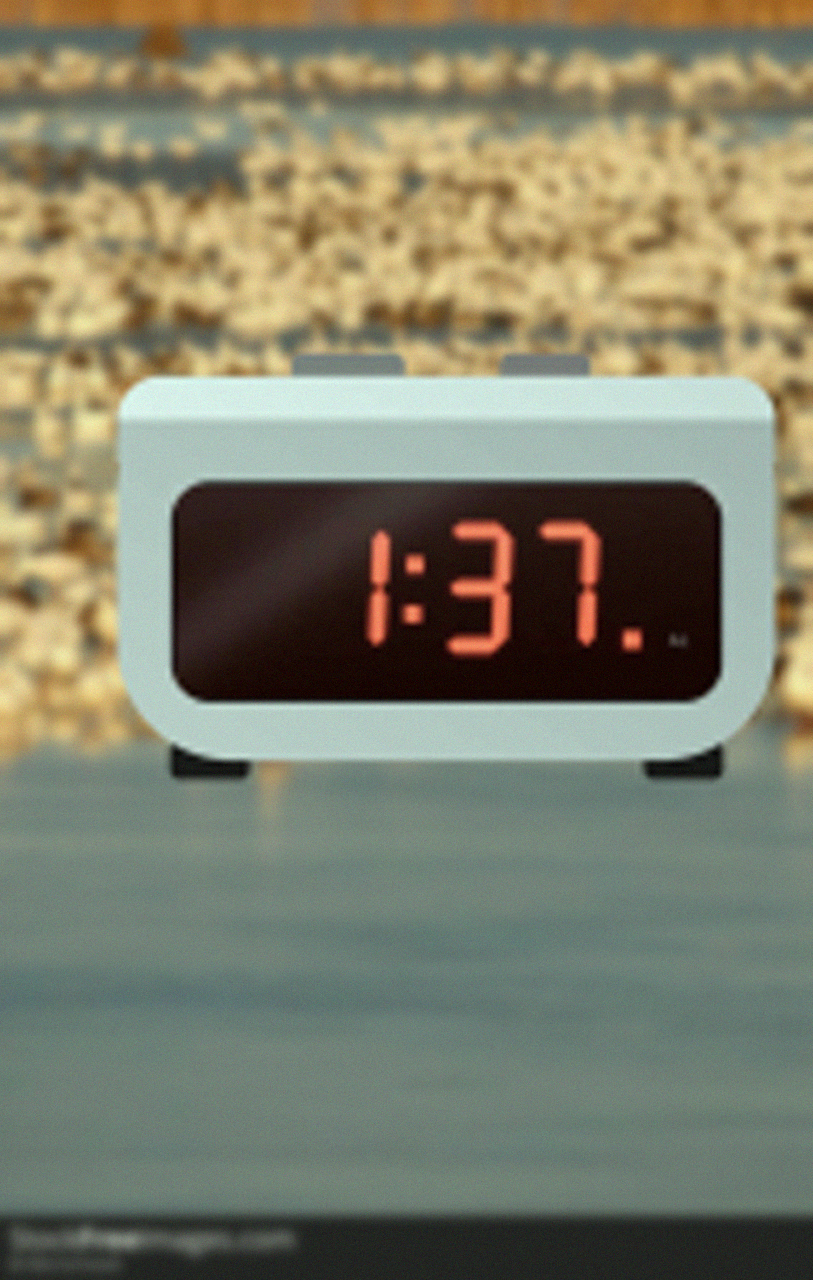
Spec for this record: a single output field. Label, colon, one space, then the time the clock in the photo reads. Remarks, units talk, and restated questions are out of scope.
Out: 1:37
